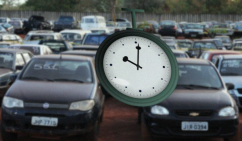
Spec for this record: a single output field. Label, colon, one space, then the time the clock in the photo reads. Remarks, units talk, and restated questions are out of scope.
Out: 10:01
